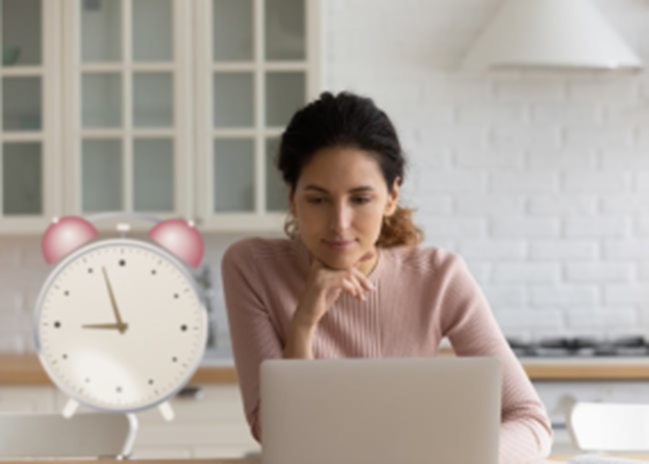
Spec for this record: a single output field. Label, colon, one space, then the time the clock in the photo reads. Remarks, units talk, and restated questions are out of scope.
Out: 8:57
